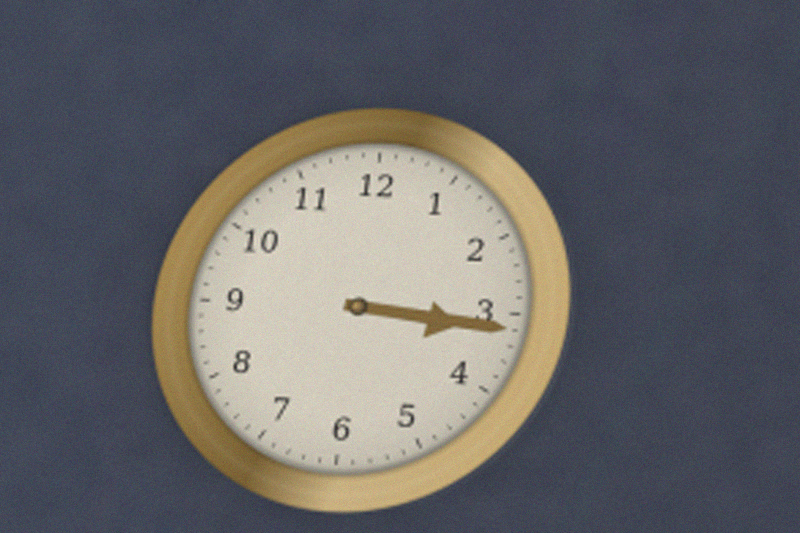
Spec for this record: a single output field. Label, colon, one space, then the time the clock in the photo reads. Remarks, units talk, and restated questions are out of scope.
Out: 3:16
